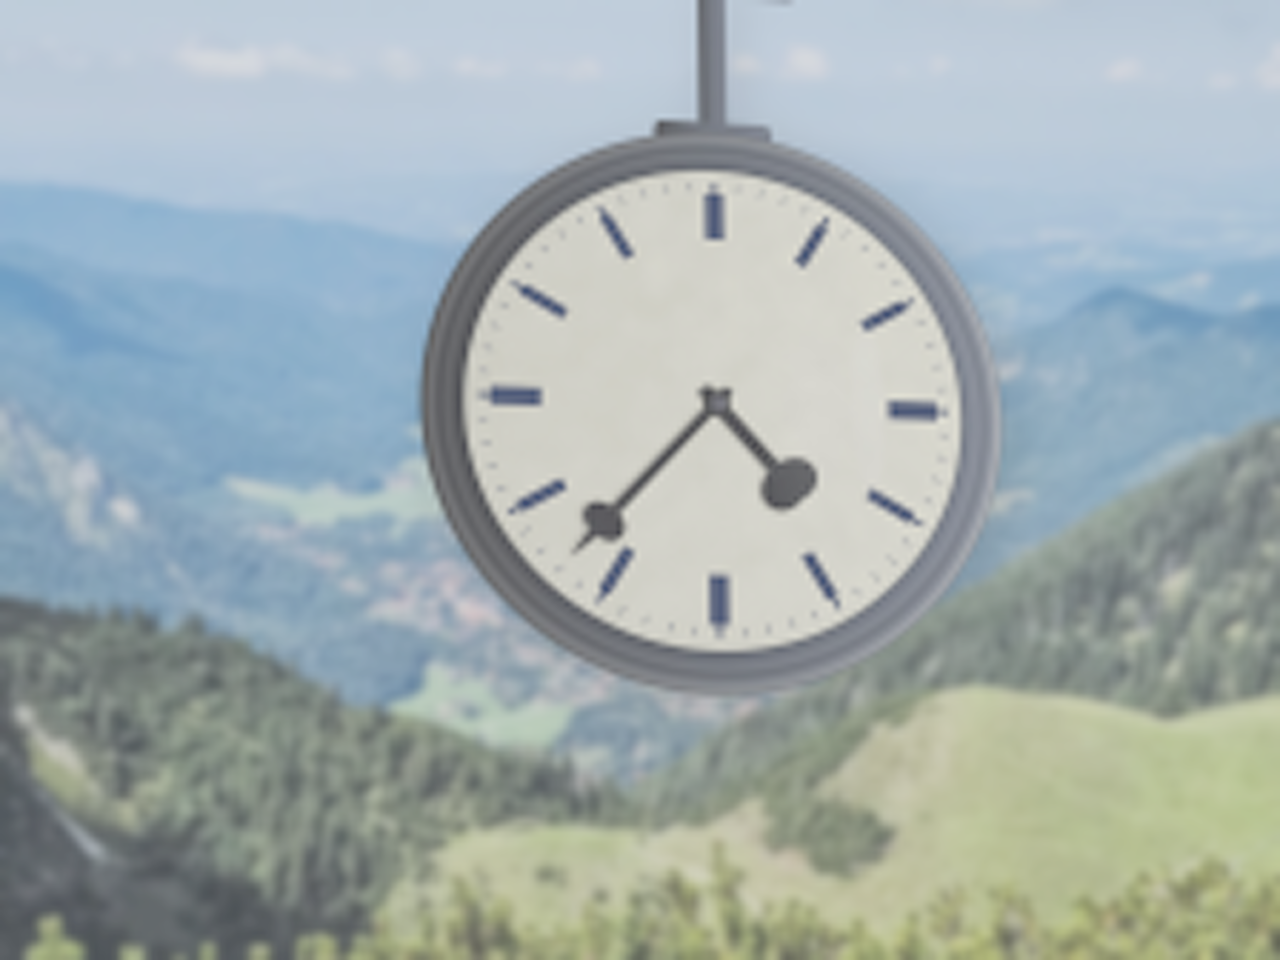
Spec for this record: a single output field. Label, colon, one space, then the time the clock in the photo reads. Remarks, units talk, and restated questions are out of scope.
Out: 4:37
